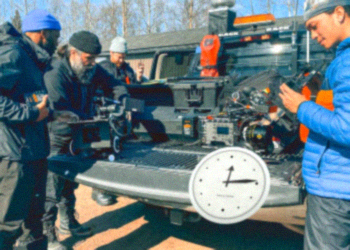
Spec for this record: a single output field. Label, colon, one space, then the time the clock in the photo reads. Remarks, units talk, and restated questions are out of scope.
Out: 12:14
